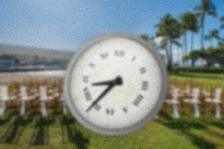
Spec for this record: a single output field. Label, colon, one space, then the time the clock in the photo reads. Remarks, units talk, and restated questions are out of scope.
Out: 8:36
